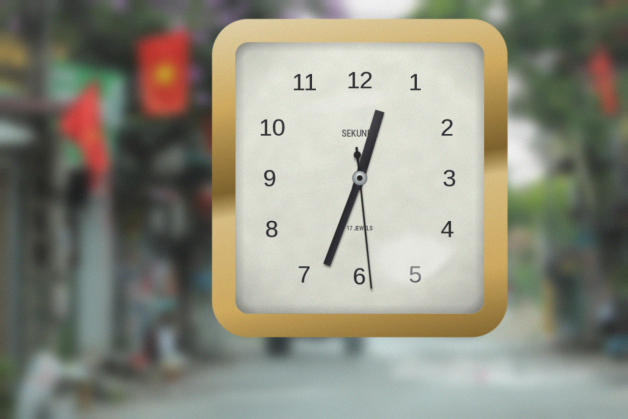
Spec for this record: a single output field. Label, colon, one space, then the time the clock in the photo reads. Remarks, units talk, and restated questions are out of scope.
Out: 12:33:29
